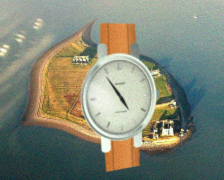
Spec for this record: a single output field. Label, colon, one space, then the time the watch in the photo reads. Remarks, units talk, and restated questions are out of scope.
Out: 4:54
